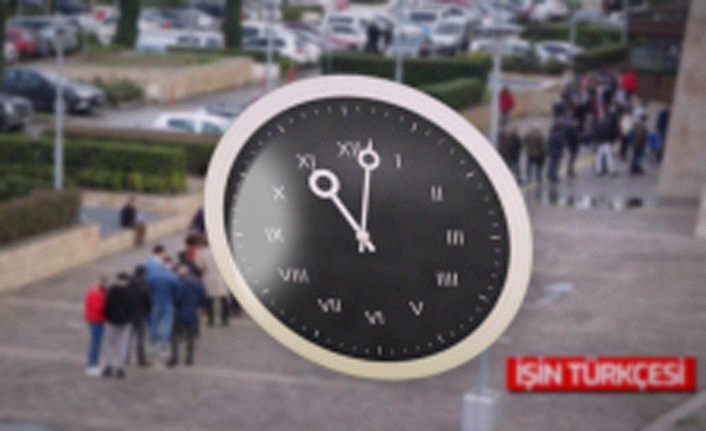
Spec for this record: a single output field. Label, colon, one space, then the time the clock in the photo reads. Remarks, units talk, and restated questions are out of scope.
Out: 11:02
